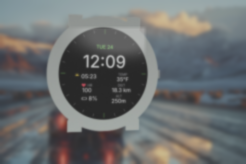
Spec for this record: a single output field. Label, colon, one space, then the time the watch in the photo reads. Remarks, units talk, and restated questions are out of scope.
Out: 12:09
